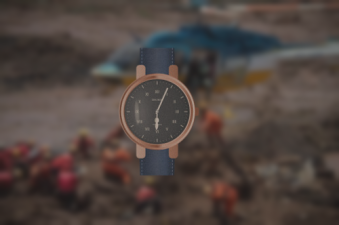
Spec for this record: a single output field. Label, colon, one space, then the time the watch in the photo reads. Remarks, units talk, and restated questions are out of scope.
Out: 6:04
